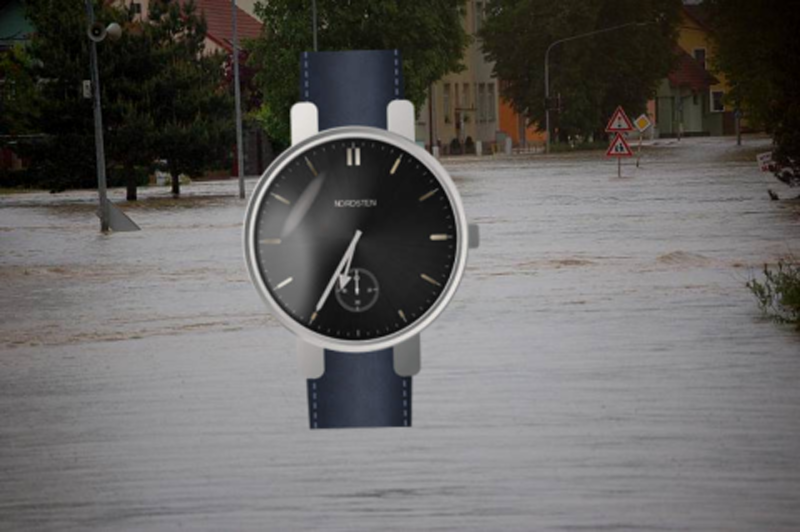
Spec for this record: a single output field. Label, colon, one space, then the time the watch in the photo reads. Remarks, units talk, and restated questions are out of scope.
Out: 6:35
